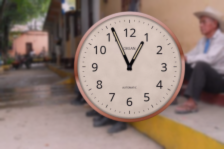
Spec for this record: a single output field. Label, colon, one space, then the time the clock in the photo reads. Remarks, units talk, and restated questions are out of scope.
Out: 12:56
